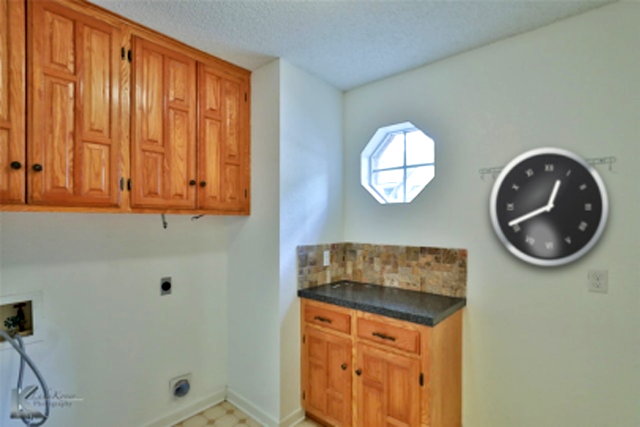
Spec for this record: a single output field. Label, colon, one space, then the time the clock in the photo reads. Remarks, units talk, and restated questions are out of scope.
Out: 12:41
